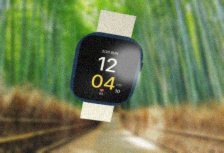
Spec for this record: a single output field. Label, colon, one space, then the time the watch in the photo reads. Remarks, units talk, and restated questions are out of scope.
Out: 12:04
